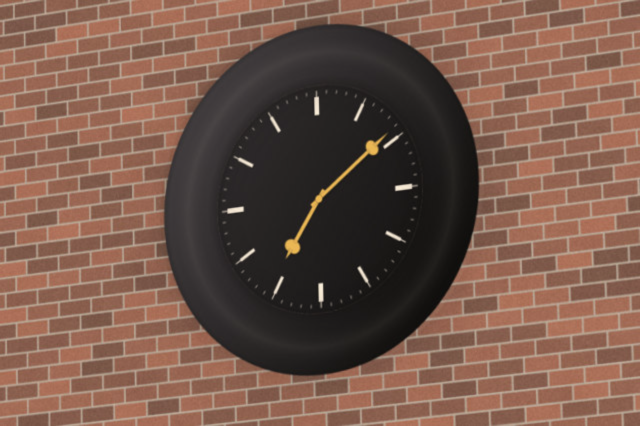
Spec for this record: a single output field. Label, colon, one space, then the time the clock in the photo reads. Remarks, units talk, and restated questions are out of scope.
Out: 7:09
